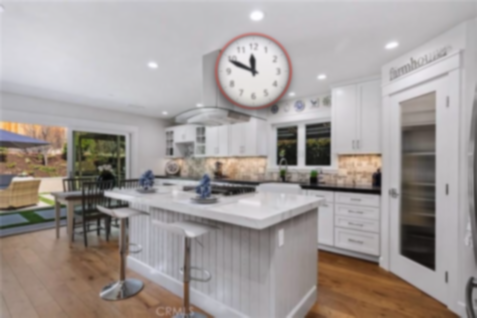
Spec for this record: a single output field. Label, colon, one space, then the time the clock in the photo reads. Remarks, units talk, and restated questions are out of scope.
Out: 11:49
